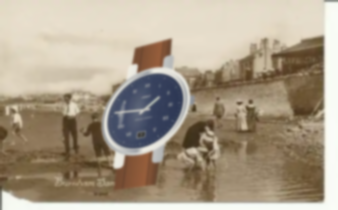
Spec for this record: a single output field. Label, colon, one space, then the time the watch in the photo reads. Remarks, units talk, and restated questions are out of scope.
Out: 1:46
